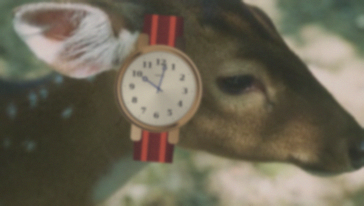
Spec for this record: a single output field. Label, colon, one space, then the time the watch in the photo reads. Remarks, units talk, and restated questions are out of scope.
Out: 10:02
